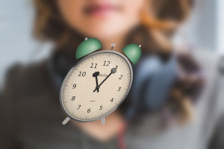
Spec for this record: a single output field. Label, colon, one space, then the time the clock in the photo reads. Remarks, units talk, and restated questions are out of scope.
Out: 11:05
